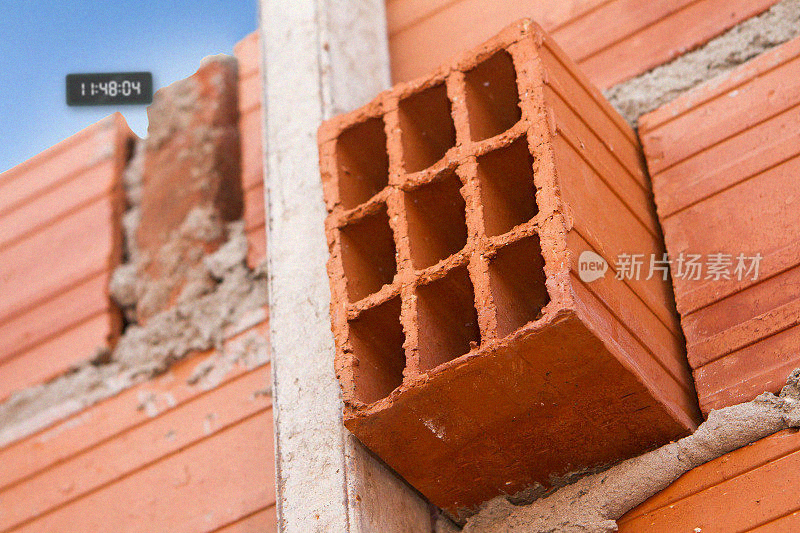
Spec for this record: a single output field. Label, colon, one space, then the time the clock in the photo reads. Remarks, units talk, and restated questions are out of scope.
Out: 11:48:04
